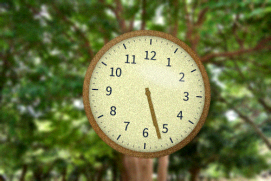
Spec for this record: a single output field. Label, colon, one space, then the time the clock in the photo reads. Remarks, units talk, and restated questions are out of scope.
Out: 5:27
